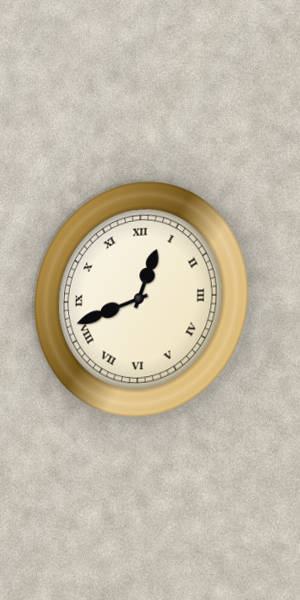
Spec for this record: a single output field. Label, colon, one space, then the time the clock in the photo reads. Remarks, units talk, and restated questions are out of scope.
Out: 12:42
